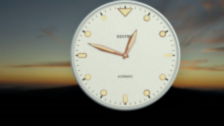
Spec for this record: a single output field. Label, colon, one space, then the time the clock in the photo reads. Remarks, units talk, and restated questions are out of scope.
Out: 12:48
